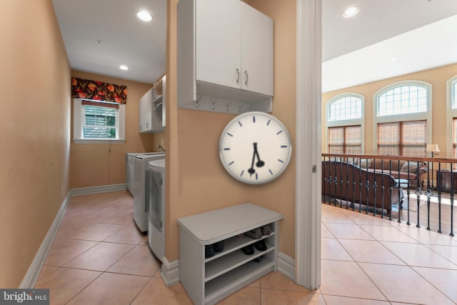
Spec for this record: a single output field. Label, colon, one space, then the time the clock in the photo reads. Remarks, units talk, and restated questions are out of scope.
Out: 5:32
